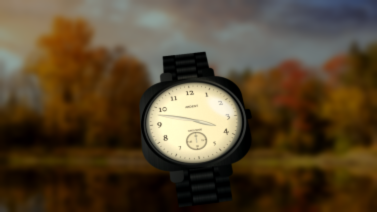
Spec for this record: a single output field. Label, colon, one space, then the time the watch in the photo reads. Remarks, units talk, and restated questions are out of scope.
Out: 3:48
